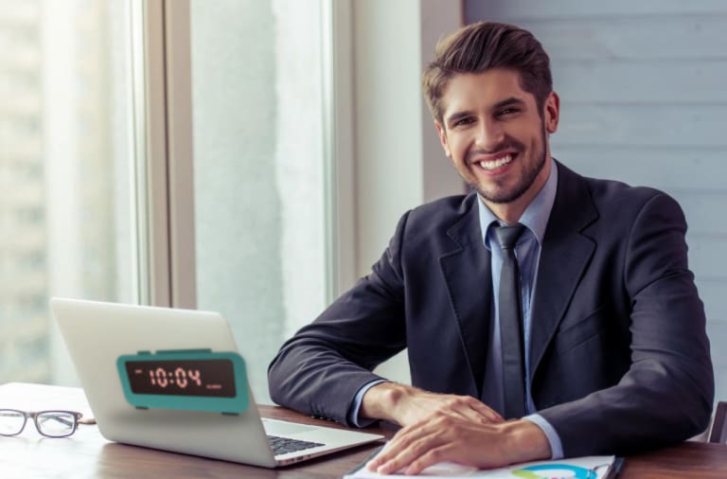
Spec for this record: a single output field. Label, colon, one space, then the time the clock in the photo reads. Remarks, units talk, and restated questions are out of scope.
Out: 10:04
